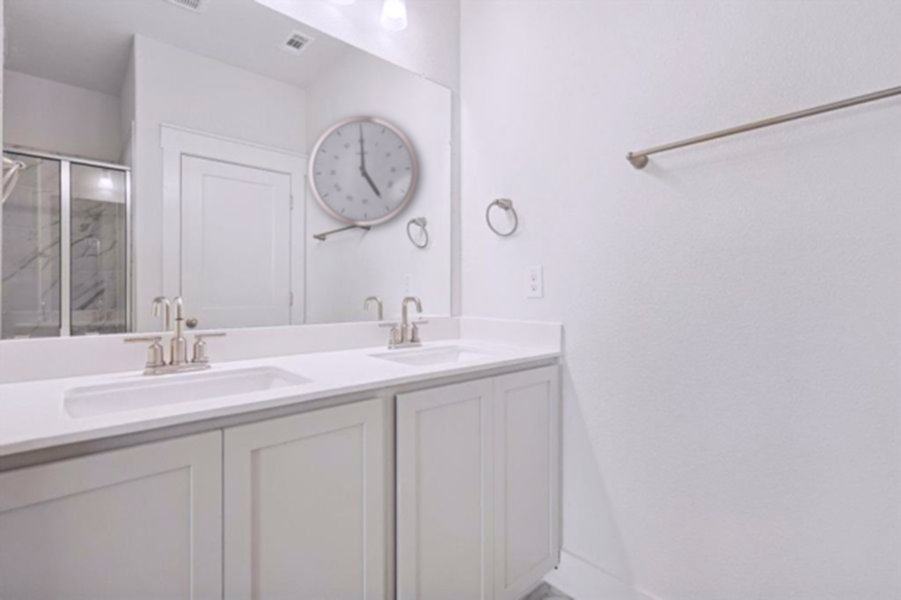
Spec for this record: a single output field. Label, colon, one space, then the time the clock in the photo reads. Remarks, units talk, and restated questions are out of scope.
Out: 5:00
